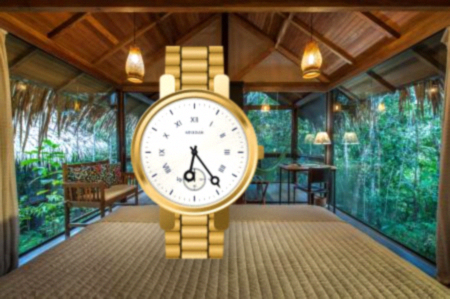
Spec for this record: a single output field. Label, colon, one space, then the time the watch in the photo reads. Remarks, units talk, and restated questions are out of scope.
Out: 6:24
